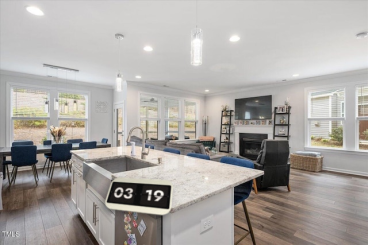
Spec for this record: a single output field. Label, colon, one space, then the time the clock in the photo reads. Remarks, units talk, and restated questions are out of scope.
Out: 3:19
